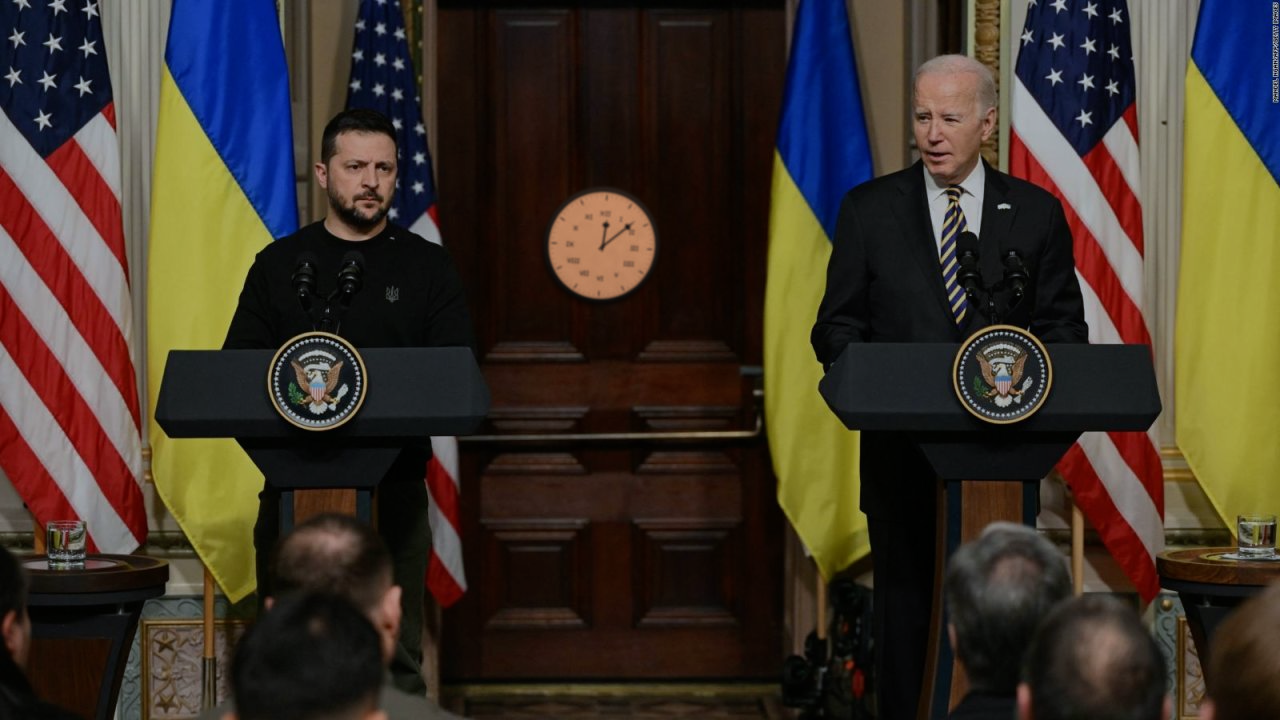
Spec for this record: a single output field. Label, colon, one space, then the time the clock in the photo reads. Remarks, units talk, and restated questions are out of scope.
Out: 12:08
